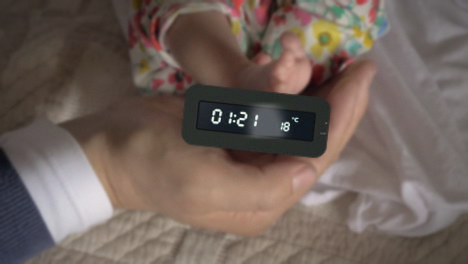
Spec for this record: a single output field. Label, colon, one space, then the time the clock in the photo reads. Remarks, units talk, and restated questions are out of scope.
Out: 1:21
